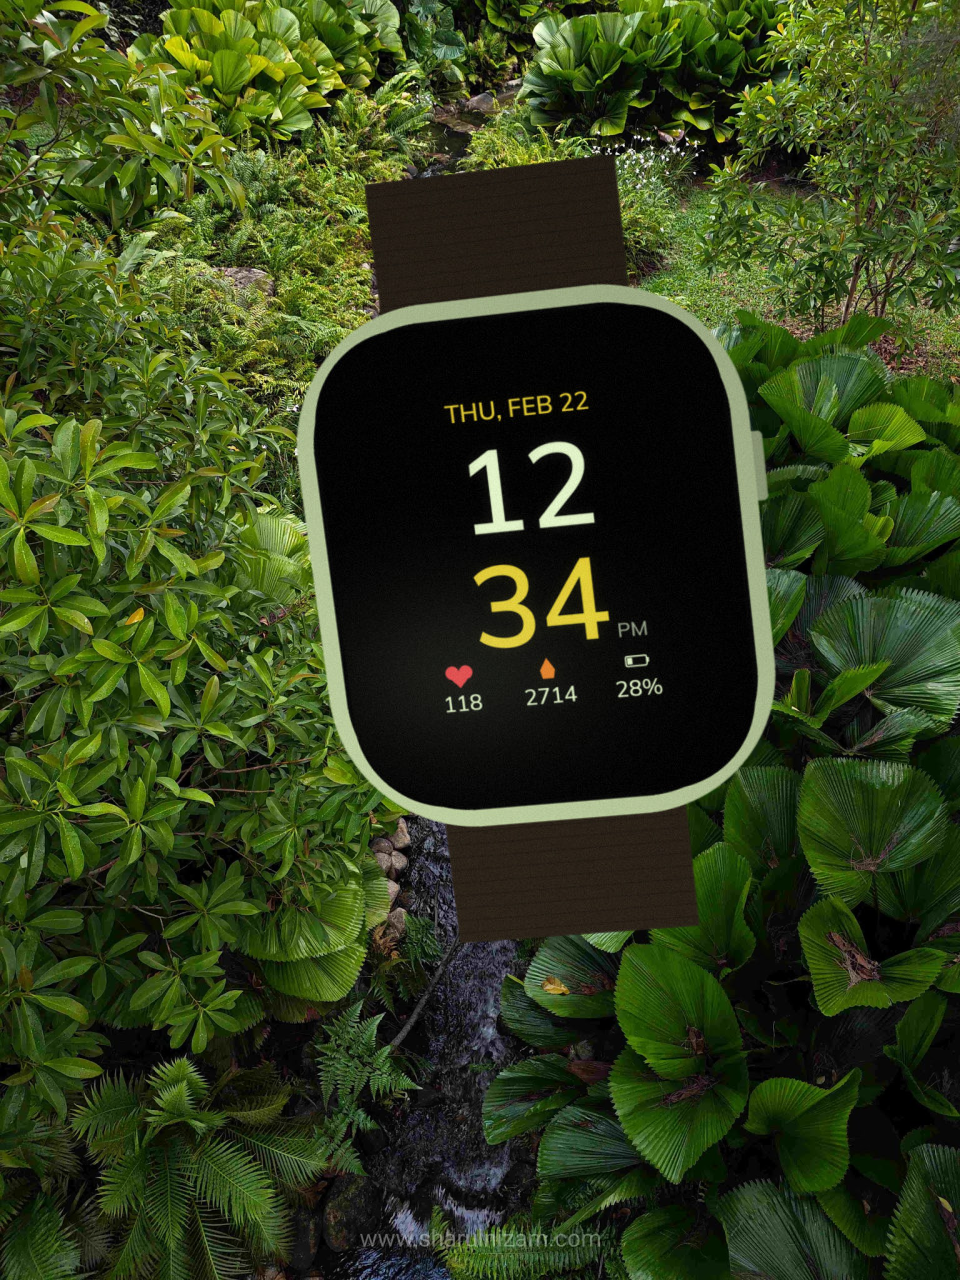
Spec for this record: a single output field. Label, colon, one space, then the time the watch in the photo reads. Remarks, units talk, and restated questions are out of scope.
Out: 12:34
